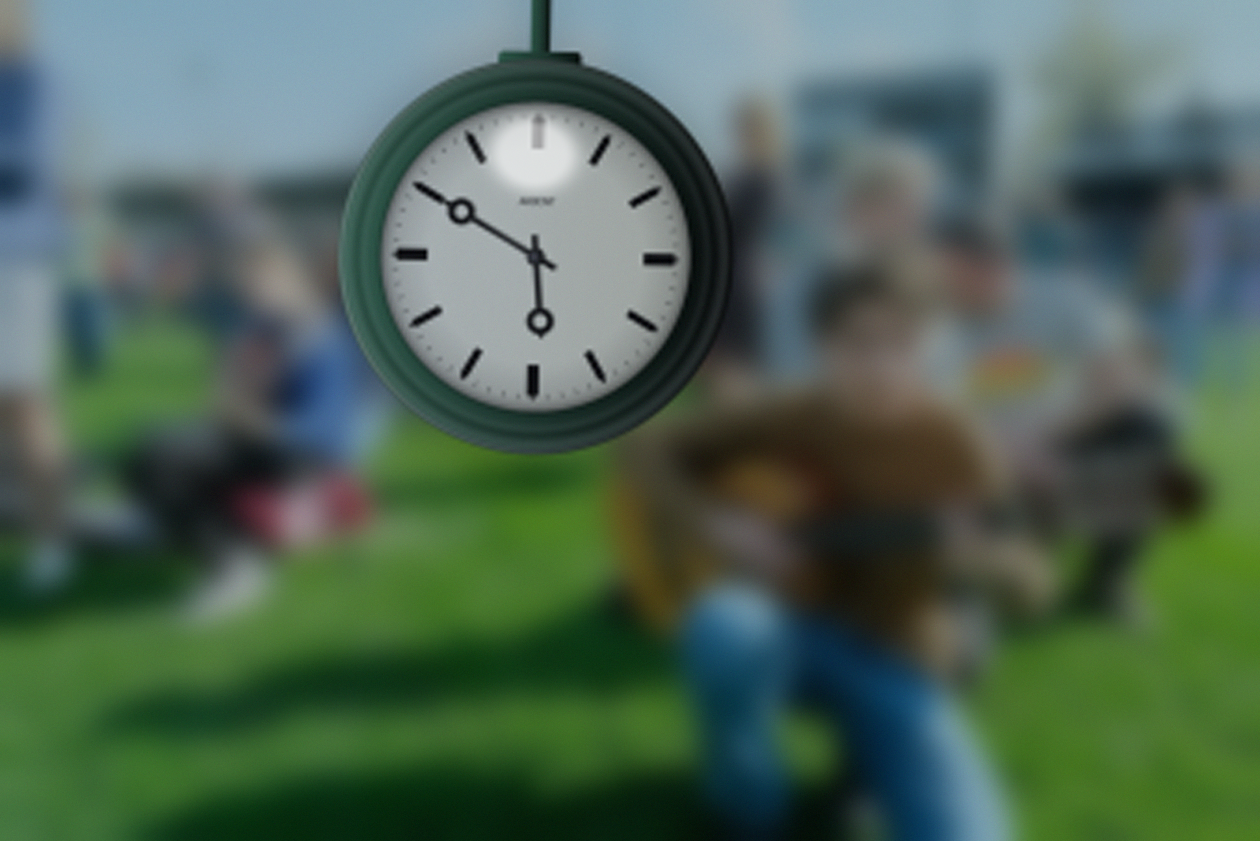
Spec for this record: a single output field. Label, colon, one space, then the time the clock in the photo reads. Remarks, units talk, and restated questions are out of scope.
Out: 5:50
